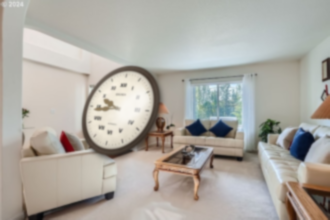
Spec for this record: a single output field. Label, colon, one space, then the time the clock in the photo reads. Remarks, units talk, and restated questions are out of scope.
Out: 9:44
